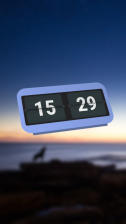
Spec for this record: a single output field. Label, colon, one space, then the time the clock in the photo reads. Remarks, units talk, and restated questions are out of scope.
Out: 15:29
